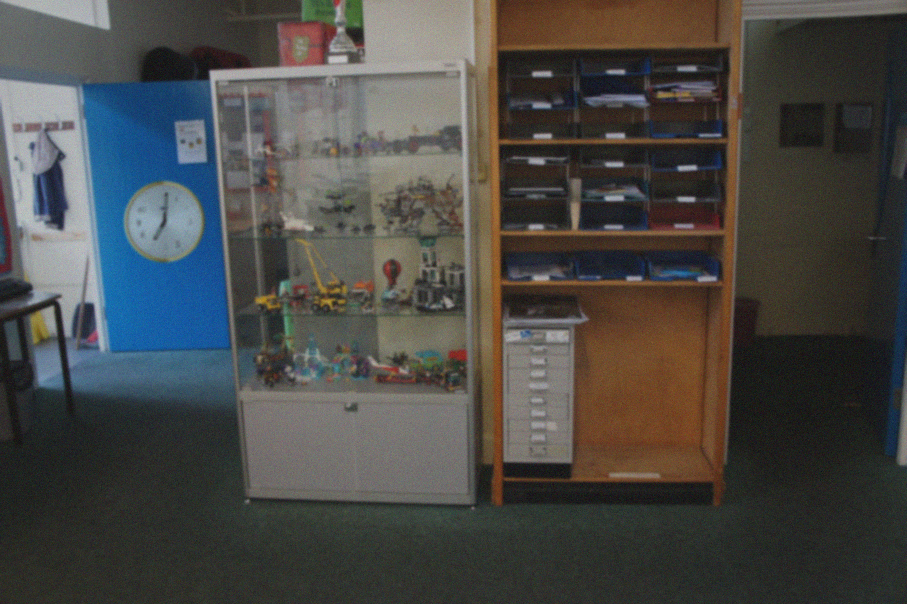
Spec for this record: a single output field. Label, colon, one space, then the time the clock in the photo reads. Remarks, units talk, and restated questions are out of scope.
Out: 7:01
